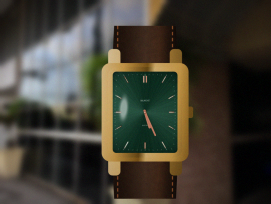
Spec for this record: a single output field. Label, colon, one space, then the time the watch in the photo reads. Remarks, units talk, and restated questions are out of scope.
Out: 5:26
